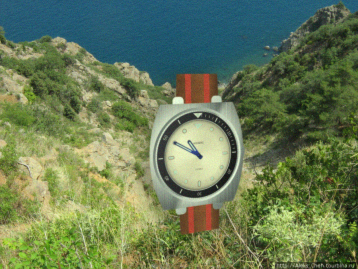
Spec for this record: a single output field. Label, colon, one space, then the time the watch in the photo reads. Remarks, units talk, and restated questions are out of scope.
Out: 10:50
